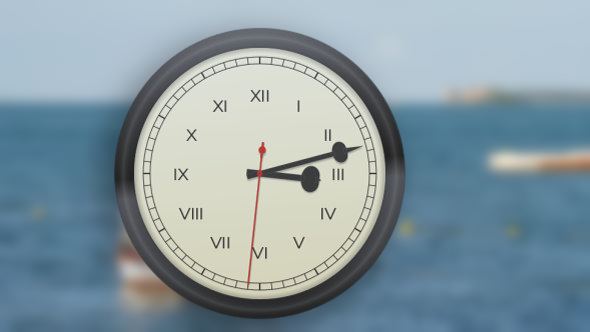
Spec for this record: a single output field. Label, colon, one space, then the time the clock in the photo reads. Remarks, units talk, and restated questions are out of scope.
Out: 3:12:31
